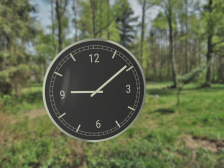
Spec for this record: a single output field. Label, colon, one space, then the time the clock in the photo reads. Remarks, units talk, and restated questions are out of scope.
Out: 9:09
